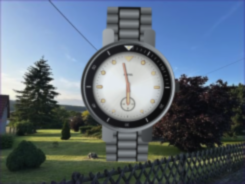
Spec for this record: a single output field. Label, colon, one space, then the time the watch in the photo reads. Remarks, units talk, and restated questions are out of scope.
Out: 5:58
